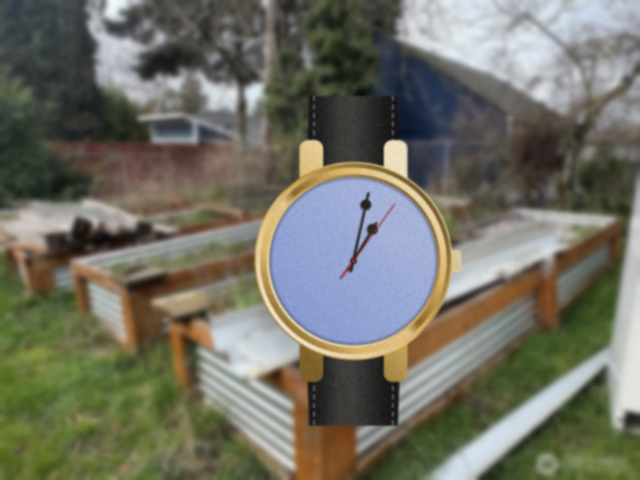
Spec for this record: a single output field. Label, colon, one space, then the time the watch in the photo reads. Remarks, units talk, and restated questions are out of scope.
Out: 1:02:06
